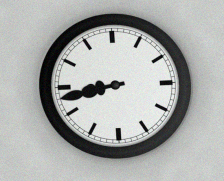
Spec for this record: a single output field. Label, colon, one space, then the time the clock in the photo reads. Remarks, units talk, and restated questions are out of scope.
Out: 8:43
